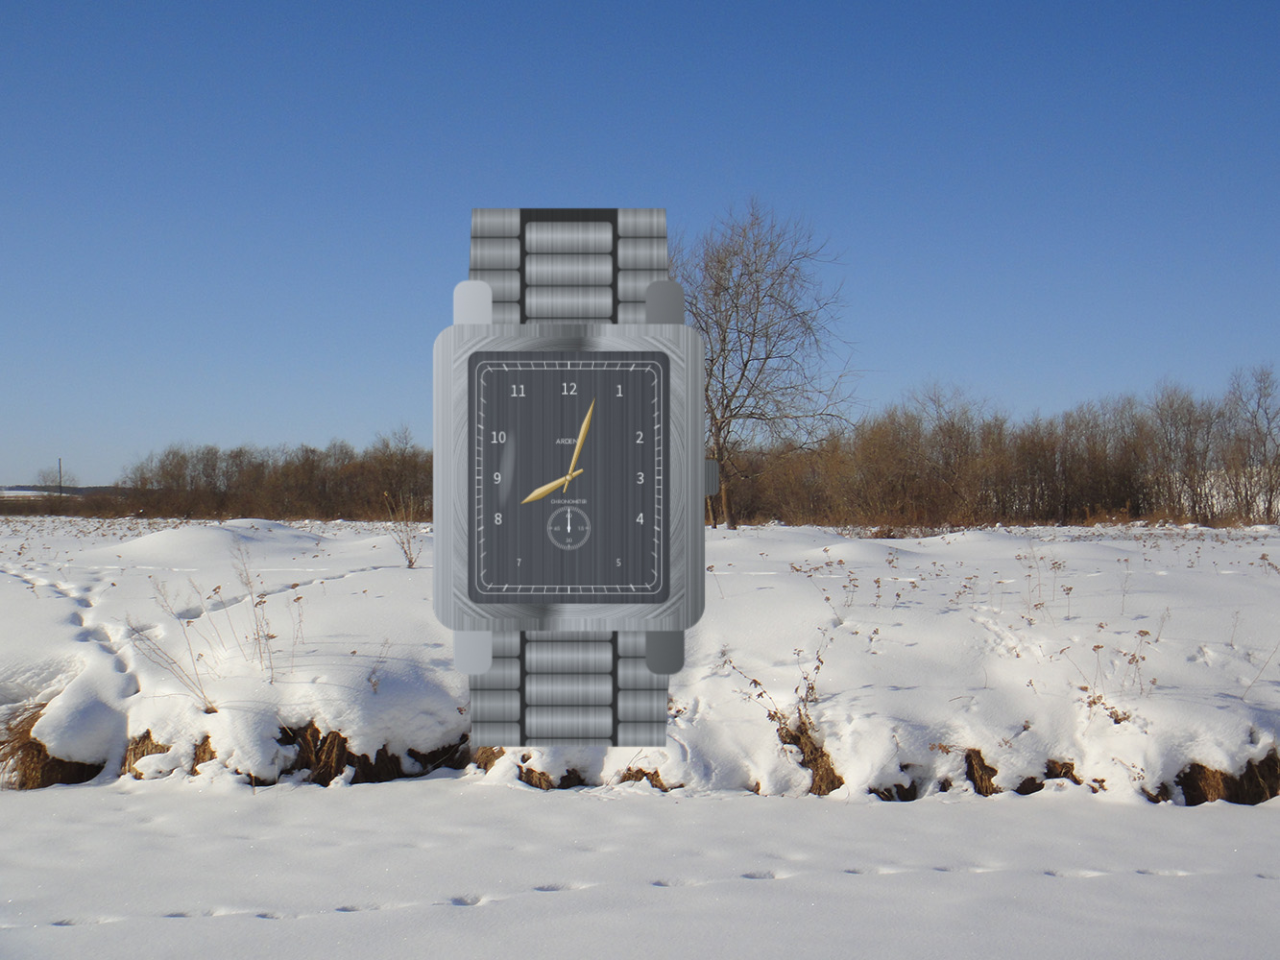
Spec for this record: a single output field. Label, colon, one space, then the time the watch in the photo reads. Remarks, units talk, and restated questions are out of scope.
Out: 8:03
